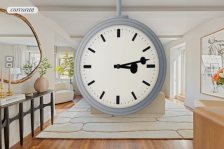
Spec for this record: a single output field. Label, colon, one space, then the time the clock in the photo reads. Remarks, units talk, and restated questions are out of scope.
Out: 3:13
